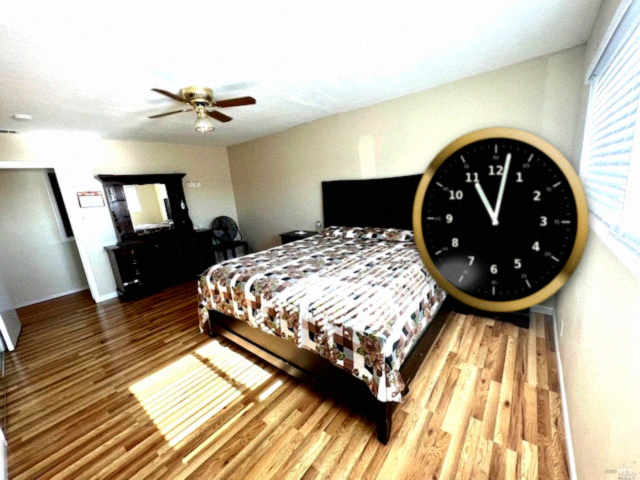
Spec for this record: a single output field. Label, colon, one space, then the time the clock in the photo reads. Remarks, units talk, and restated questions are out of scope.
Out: 11:02
